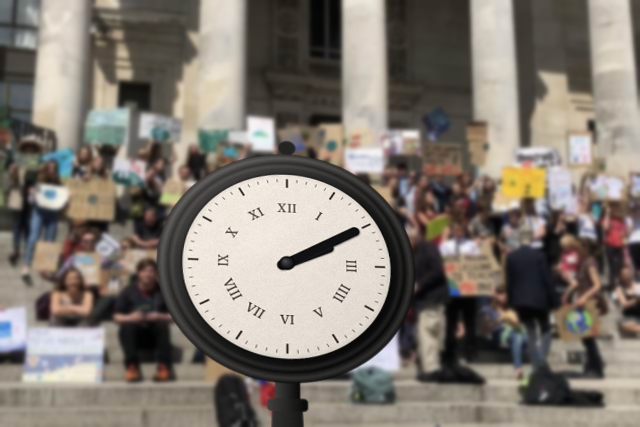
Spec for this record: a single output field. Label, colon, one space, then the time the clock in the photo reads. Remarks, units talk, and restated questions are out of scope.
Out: 2:10
